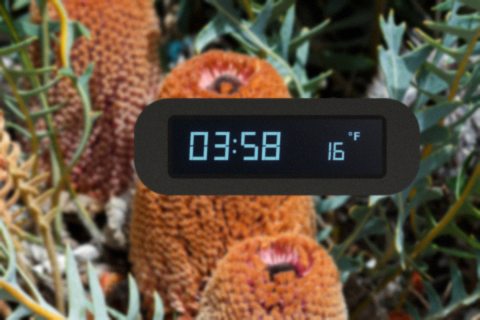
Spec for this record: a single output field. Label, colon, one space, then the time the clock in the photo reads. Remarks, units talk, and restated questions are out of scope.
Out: 3:58
